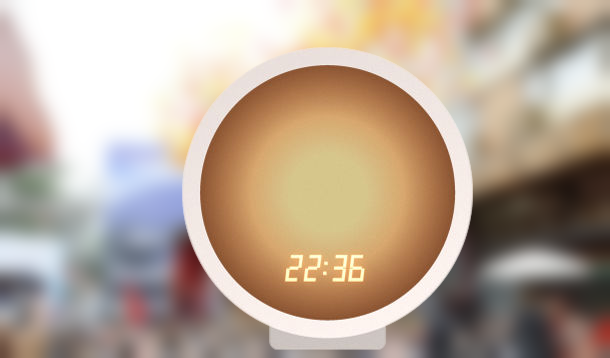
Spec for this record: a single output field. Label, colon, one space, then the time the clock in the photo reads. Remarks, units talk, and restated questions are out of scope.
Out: 22:36
